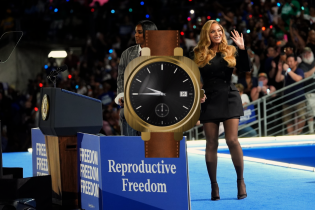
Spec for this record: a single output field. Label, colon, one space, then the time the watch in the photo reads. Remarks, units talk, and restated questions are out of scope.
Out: 9:45
